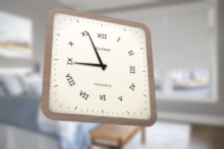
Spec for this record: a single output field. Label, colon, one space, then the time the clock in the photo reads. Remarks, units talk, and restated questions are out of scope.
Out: 8:56
